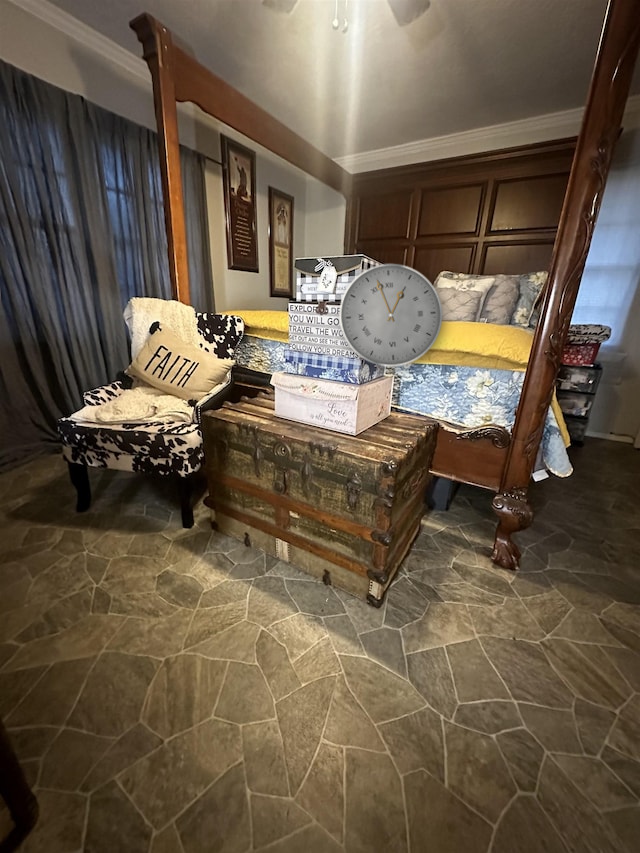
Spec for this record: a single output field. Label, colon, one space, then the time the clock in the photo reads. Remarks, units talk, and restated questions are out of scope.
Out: 12:57
